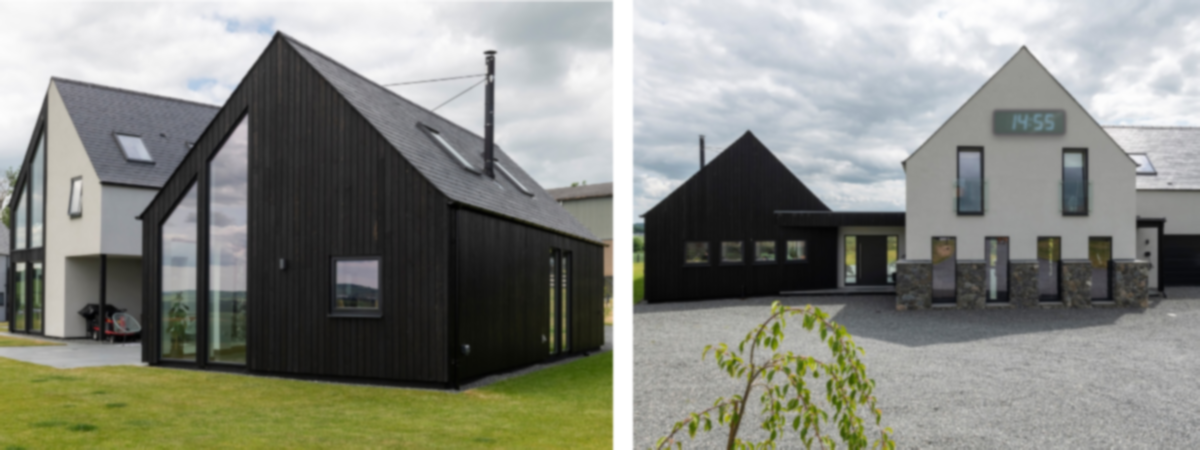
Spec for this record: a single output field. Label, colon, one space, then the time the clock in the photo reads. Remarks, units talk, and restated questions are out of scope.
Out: 14:55
